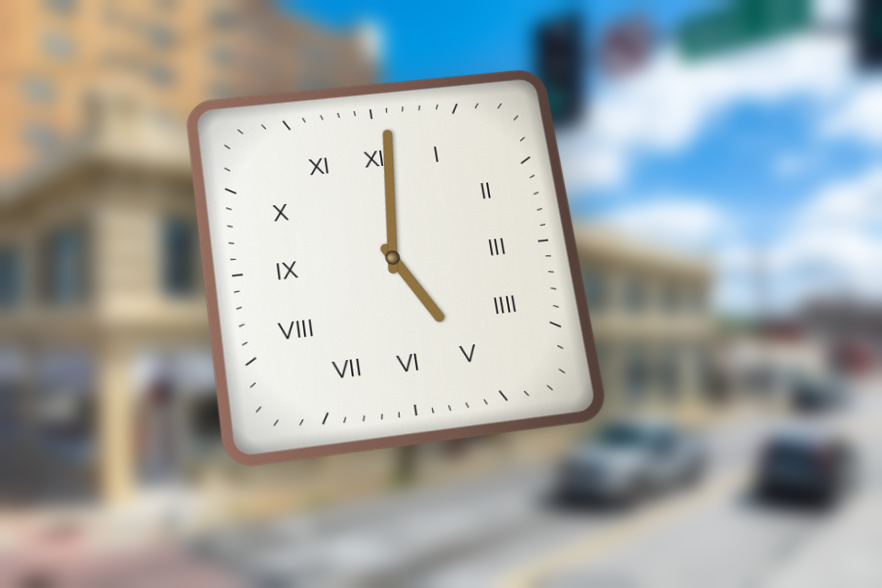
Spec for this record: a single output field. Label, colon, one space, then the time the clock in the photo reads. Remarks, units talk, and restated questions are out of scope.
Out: 5:01
